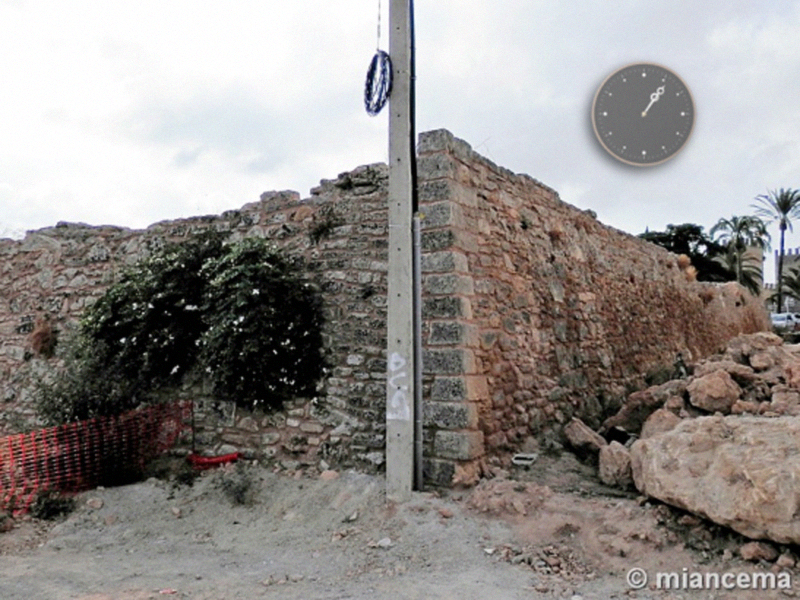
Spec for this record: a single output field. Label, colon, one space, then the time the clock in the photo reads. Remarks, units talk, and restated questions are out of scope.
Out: 1:06
